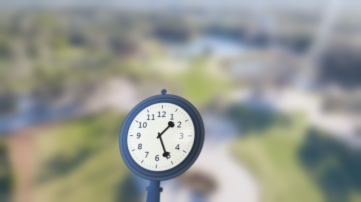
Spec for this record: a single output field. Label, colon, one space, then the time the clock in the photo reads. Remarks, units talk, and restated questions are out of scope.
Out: 1:26
